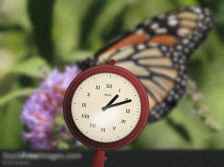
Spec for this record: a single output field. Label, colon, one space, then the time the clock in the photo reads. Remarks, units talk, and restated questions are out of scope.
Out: 1:11
